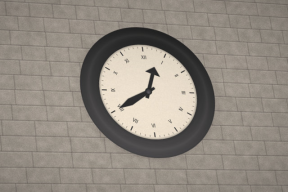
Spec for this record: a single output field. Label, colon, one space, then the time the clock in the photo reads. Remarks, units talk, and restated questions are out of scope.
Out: 12:40
